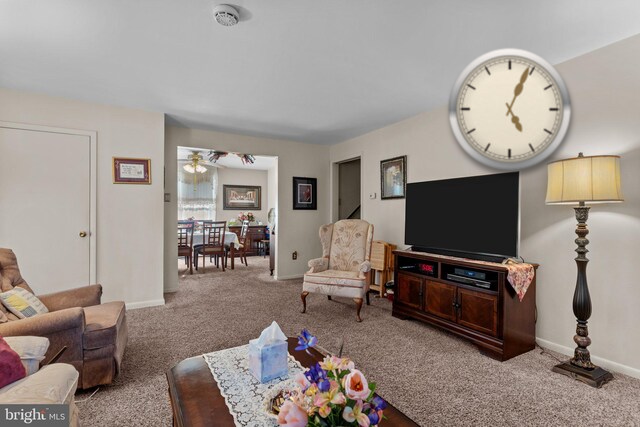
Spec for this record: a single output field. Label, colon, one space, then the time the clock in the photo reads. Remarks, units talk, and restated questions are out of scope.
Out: 5:04
